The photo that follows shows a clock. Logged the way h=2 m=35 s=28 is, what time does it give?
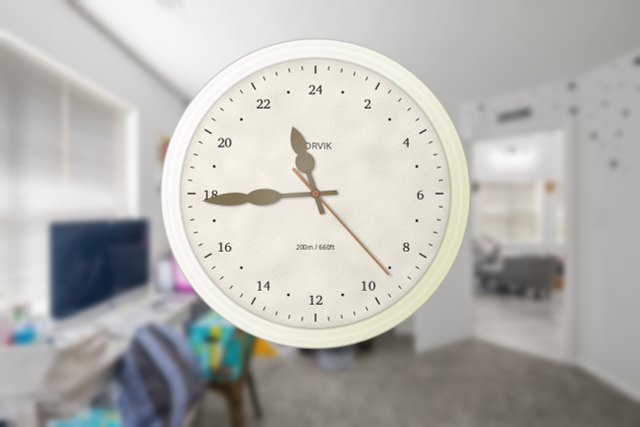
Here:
h=22 m=44 s=23
